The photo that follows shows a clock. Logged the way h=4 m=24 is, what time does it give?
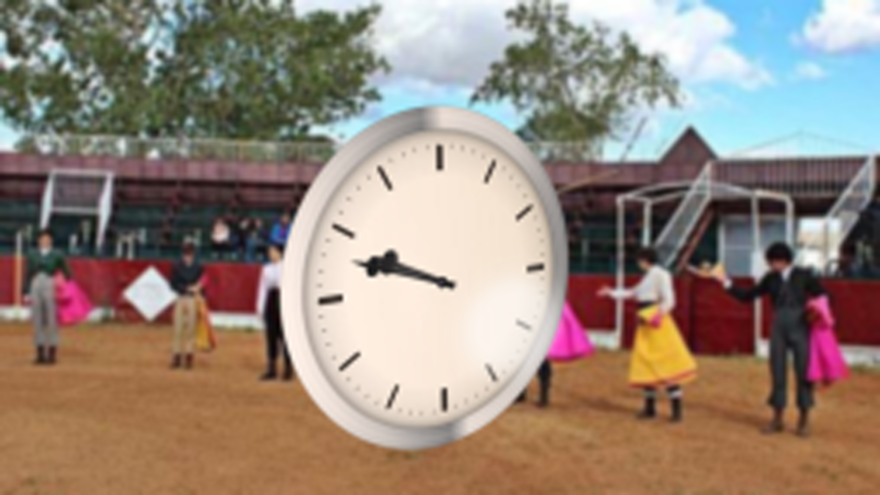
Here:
h=9 m=48
